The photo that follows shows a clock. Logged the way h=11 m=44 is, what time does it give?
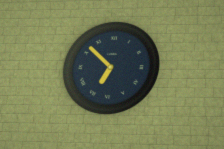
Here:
h=6 m=52
